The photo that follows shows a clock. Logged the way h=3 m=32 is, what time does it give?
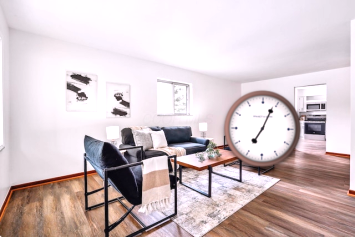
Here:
h=7 m=4
